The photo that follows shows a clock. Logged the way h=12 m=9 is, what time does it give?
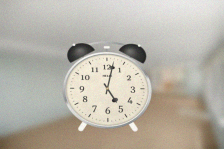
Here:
h=5 m=2
